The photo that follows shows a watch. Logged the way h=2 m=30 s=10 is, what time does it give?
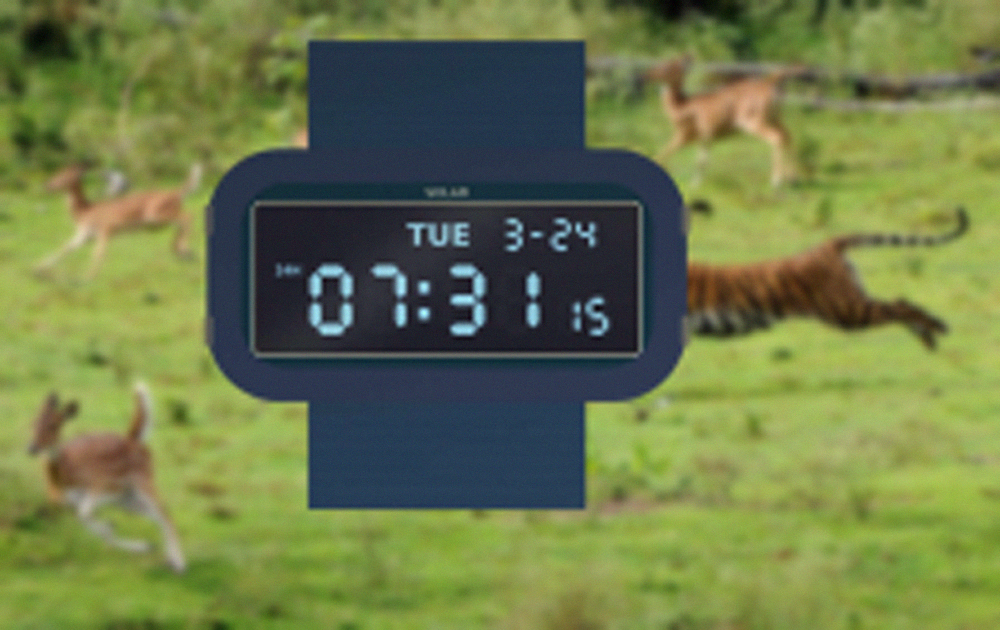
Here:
h=7 m=31 s=15
